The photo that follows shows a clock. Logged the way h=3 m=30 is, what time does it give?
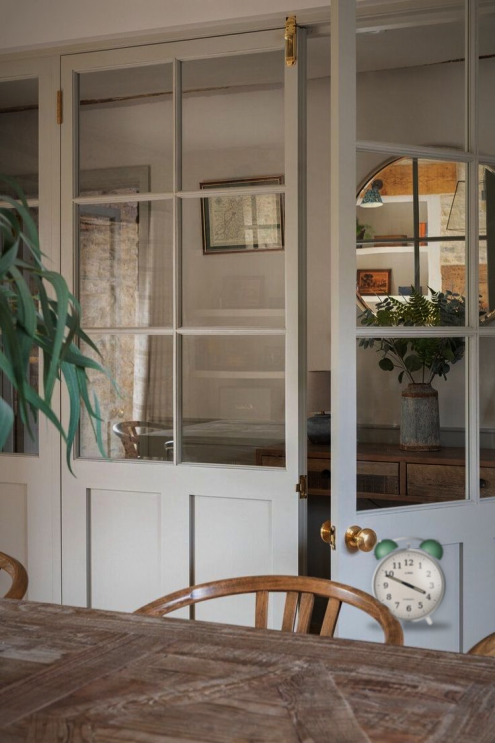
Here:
h=3 m=49
